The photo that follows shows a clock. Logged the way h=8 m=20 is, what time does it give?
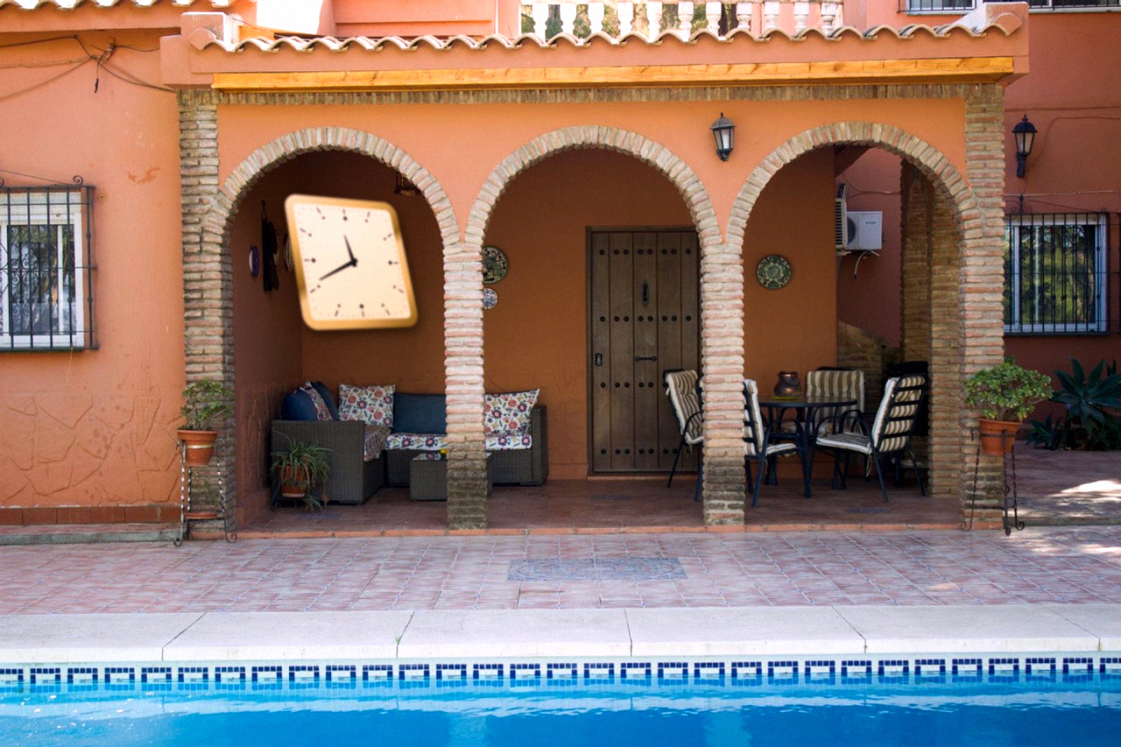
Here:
h=11 m=41
